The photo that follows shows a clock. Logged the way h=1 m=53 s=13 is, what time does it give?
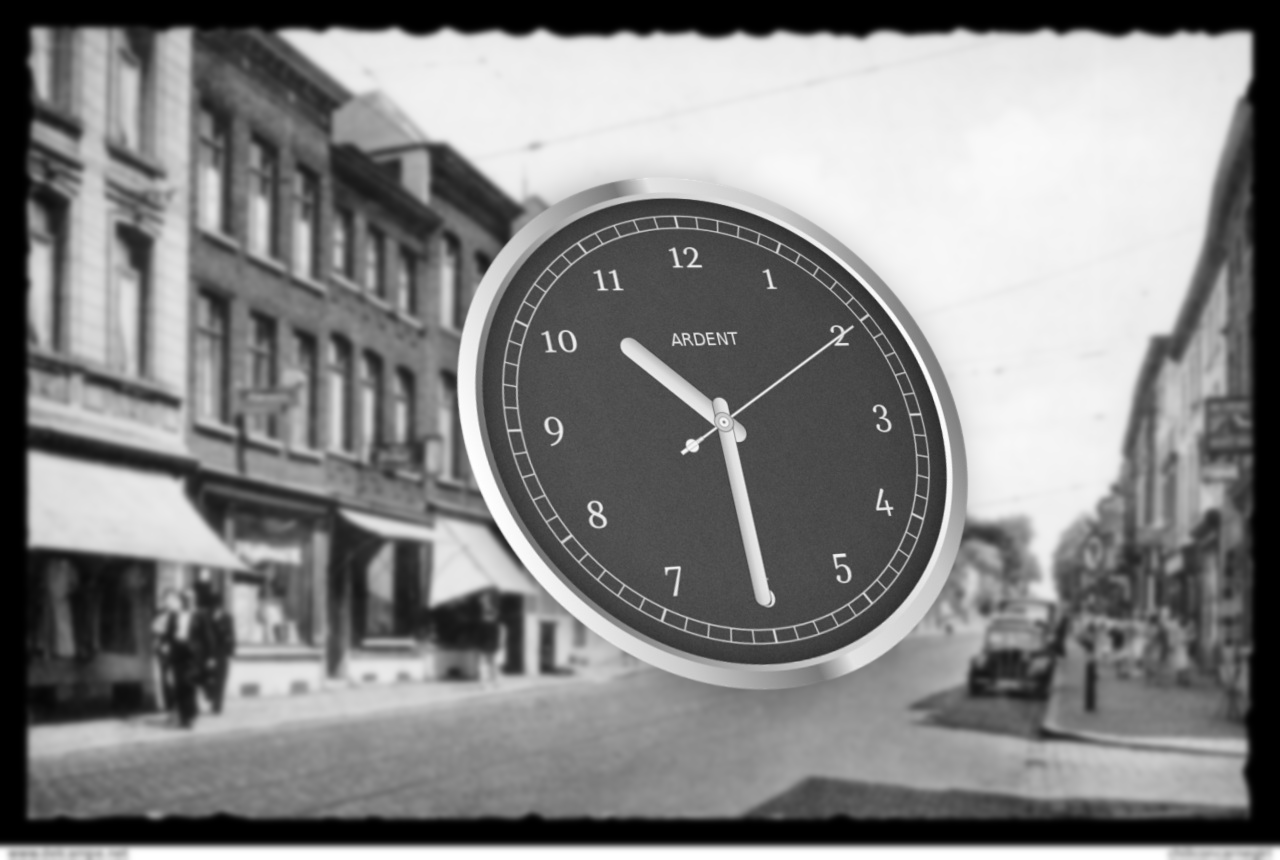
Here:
h=10 m=30 s=10
